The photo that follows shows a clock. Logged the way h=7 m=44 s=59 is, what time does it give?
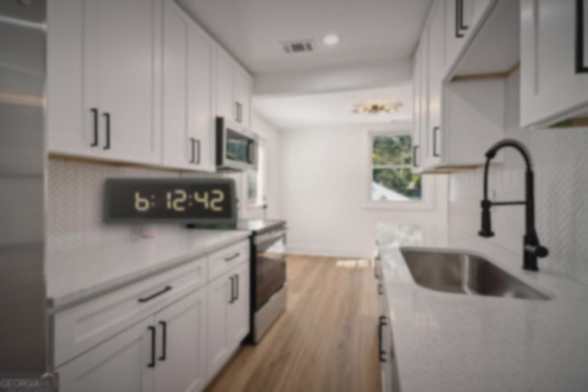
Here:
h=6 m=12 s=42
